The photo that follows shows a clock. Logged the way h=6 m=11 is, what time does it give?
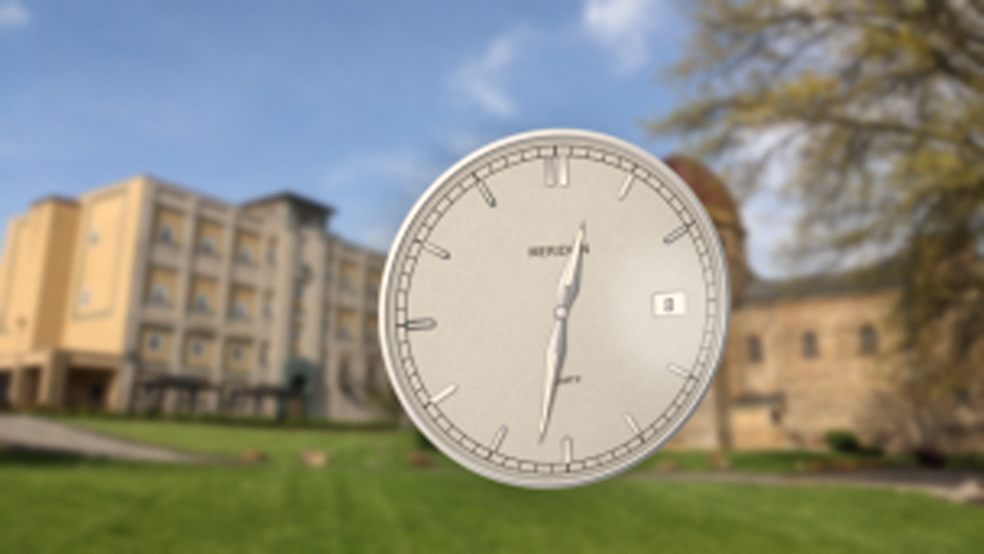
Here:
h=12 m=32
